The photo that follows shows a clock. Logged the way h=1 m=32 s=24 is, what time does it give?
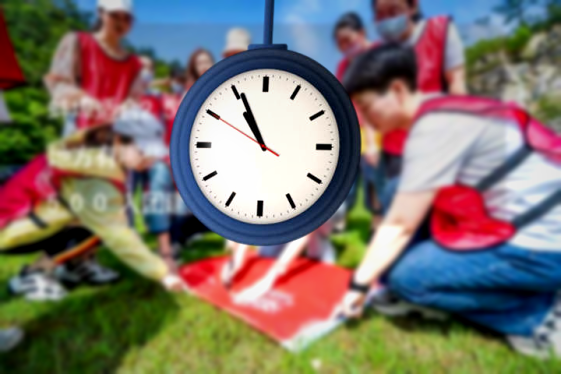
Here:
h=10 m=55 s=50
